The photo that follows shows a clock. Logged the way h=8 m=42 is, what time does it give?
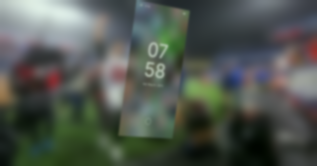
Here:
h=7 m=58
